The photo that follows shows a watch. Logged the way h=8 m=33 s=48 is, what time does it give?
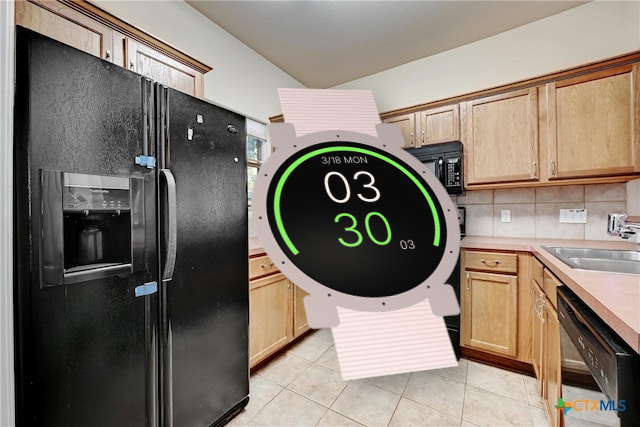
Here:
h=3 m=30 s=3
